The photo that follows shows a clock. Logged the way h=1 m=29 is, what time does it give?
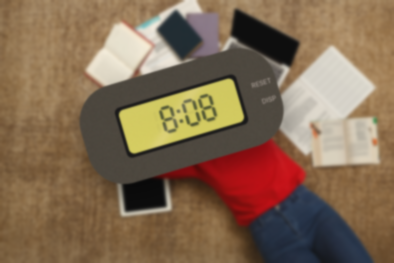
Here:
h=8 m=8
